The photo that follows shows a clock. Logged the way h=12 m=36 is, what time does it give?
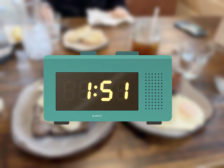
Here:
h=1 m=51
